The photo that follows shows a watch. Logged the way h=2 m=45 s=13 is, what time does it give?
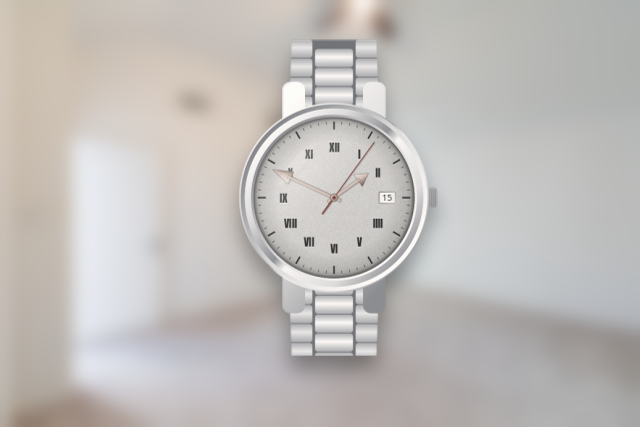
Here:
h=1 m=49 s=6
